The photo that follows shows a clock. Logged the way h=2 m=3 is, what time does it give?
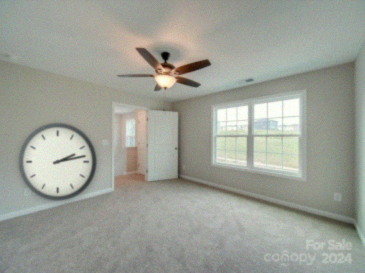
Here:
h=2 m=13
